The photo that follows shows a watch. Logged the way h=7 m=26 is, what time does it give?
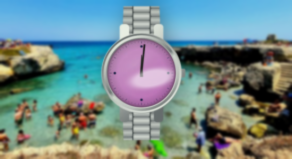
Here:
h=12 m=1
